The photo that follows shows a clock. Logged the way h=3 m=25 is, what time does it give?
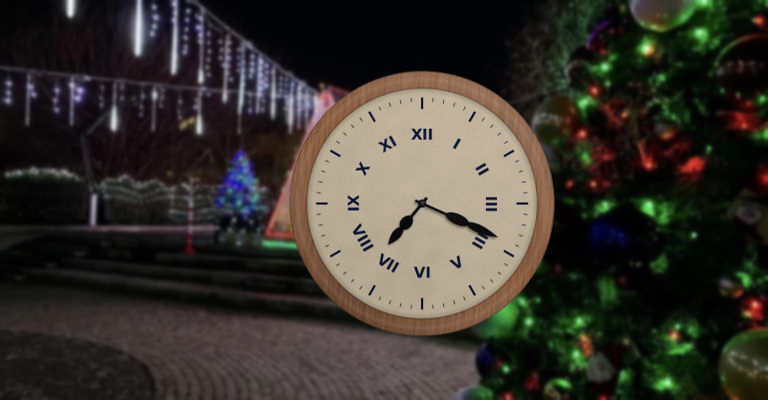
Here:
h=7 m=19
